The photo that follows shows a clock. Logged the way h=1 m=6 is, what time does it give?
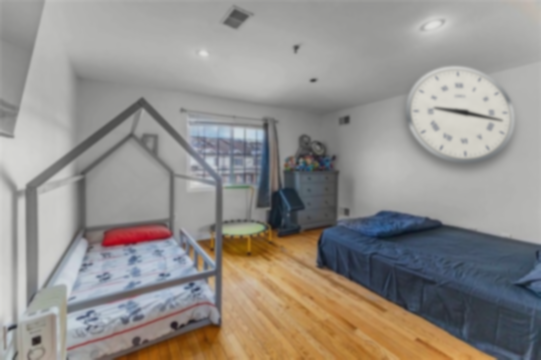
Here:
h=9 m=17
